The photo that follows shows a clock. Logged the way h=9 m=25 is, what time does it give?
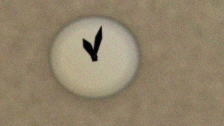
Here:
h=11 m=2
